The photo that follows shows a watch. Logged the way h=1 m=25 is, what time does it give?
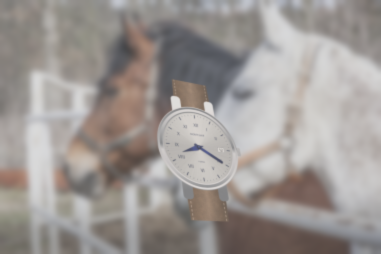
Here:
h=8 m=20
